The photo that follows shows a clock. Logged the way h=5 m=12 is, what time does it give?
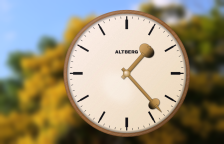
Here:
h=1 m=23
